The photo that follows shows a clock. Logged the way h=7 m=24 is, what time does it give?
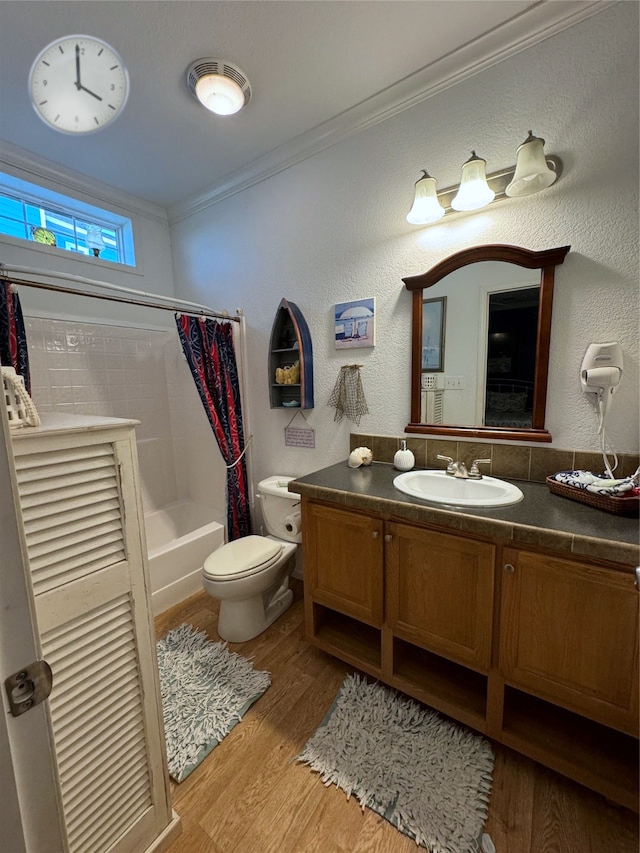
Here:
h=3 m=59
